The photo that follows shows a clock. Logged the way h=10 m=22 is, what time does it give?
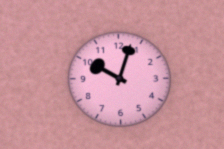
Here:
h=10 m=3
